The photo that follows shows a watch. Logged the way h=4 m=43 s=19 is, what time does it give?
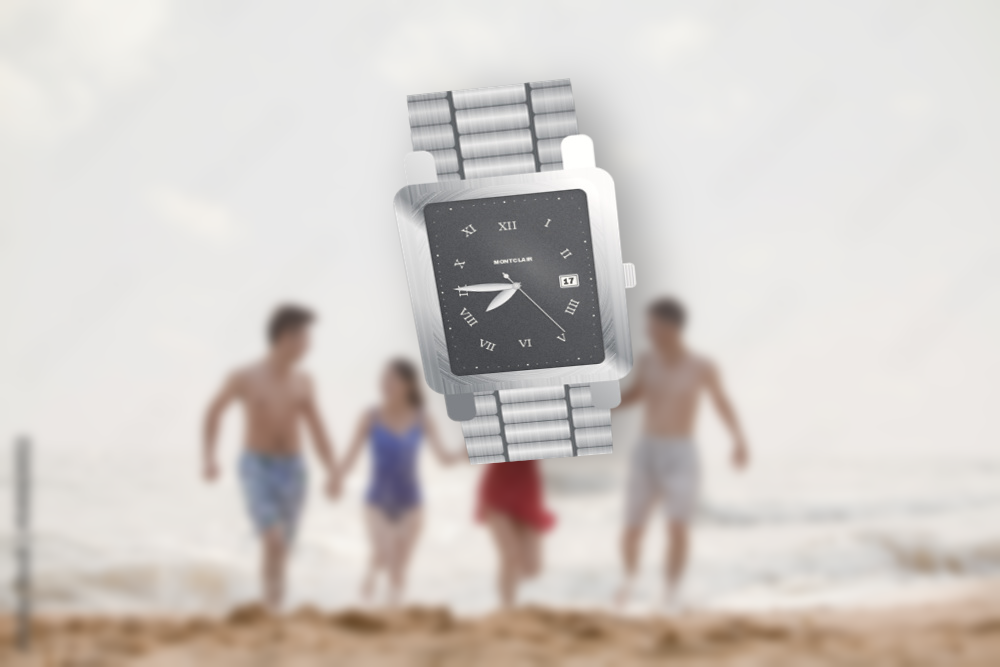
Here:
h=7 m=45 s=24
